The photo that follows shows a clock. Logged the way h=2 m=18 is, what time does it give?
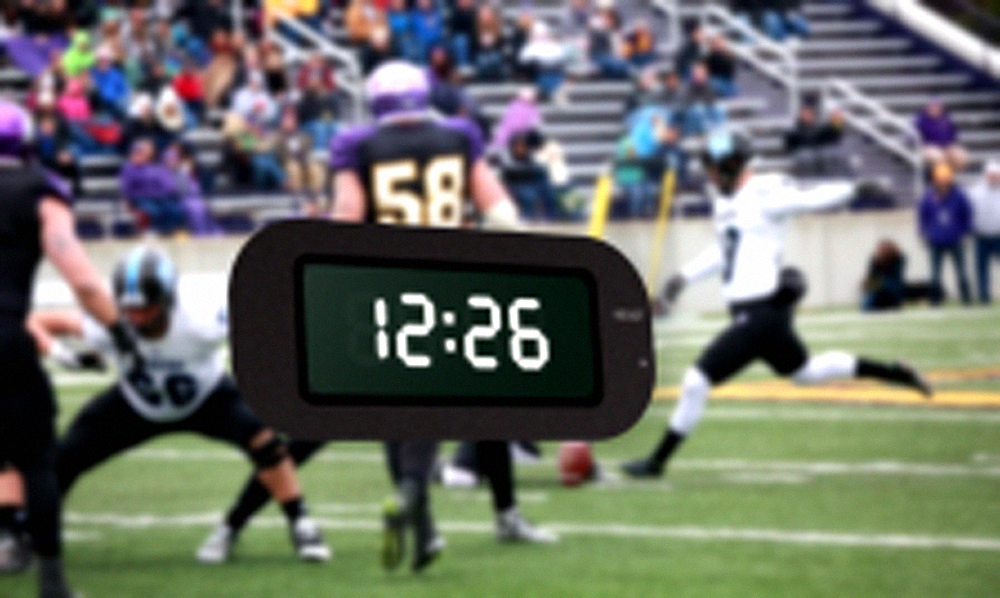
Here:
h=12 m=26
